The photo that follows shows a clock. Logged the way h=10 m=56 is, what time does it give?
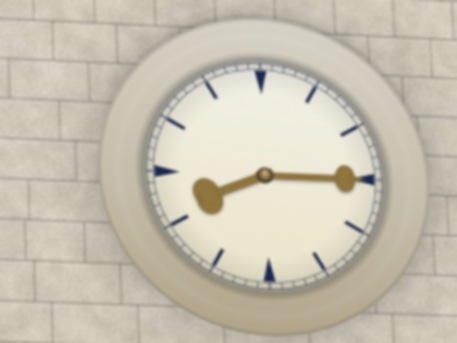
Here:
h=8 m=15
